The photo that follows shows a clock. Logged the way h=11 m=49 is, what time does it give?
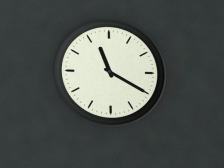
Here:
h=11 m=20
